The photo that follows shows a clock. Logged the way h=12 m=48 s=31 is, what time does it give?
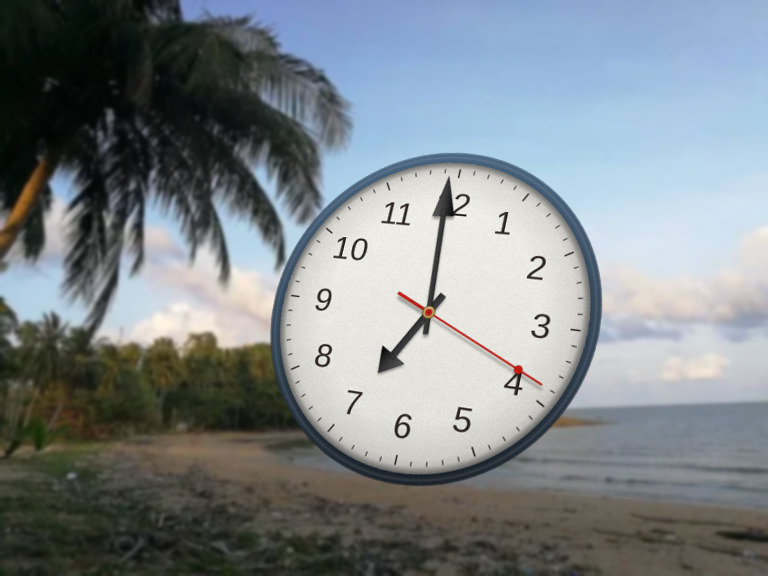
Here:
h=6 m=59 s=19
